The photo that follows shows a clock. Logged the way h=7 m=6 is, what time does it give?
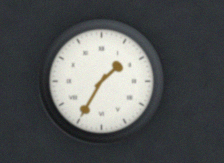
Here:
h=1 m=35
